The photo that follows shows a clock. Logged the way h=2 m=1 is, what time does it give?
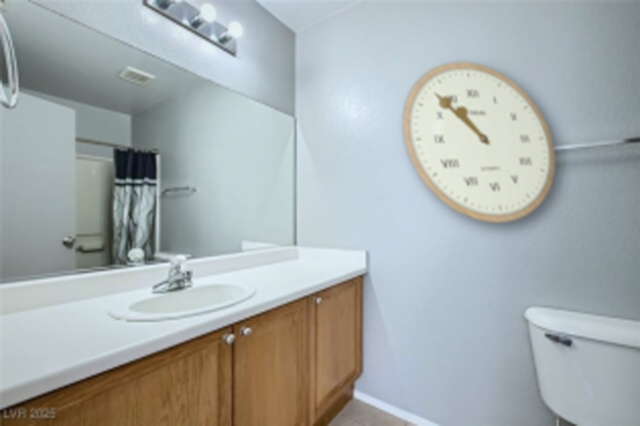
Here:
h=10 m=53
